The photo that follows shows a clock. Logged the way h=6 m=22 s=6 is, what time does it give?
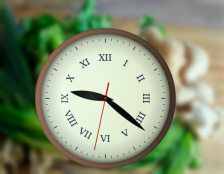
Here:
h=9 m=21 s=32
